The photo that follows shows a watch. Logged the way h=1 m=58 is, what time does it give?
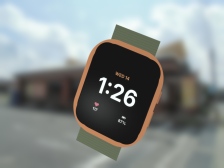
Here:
h=1 m=26
